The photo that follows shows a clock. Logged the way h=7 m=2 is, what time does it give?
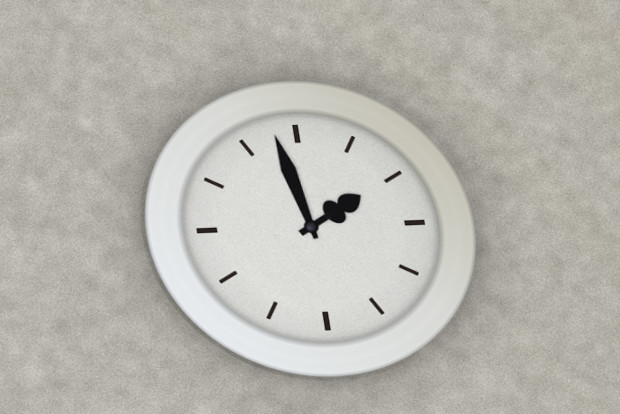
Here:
h=1 m=58
